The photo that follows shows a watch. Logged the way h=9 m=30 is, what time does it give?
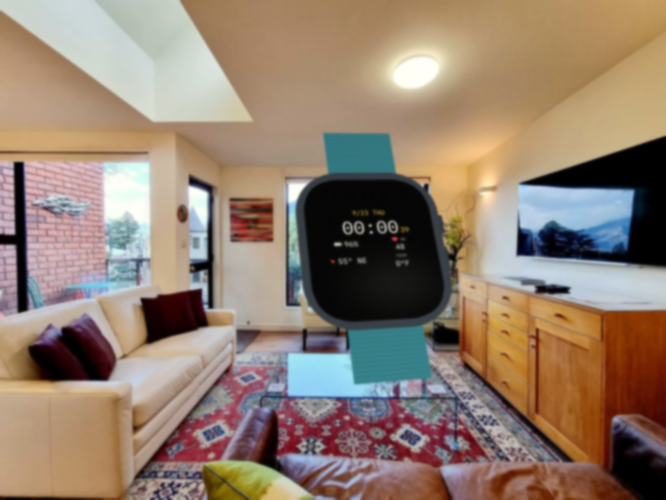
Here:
h=0 m=0
